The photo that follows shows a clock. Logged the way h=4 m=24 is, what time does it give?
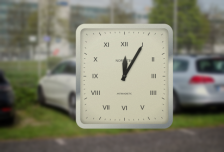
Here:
h=12 m=5
